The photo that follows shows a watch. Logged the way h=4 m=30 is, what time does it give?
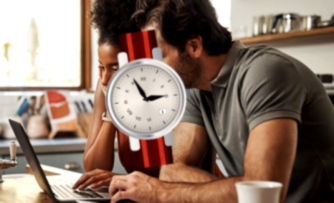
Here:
h=2 m=56
